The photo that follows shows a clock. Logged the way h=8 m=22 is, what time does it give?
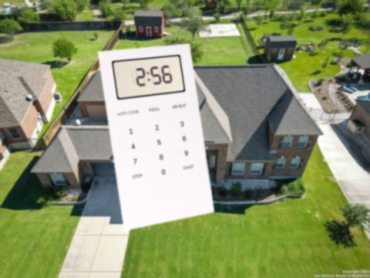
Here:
h=2 m=56
